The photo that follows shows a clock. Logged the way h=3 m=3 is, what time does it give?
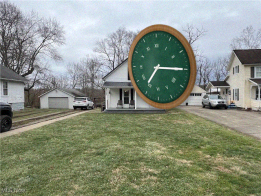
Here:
h=7 m=15
